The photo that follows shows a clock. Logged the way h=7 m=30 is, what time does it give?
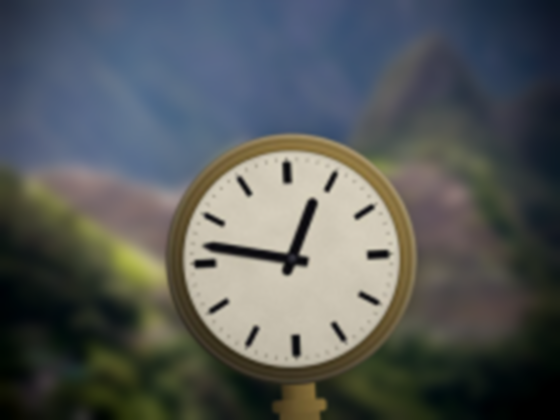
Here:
h=12 m=47
